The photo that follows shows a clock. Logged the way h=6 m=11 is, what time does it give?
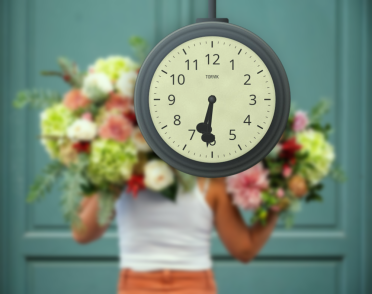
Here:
h=6 m=31
